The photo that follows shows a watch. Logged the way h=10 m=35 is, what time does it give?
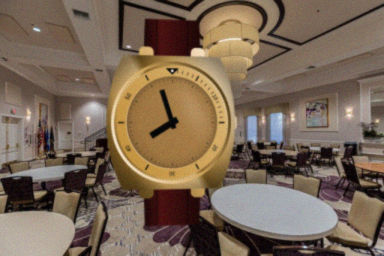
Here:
h=7 m=57
